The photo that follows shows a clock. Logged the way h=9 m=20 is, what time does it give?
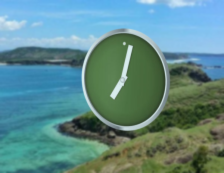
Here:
h=7 m=2
